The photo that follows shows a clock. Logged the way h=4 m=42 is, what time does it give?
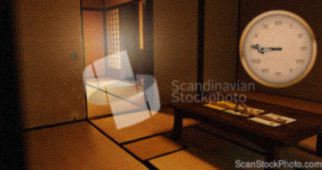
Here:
h=8 m=46
